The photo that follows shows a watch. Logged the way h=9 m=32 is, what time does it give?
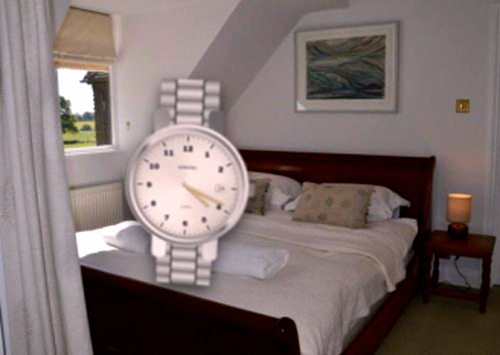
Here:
h=4 m=19
